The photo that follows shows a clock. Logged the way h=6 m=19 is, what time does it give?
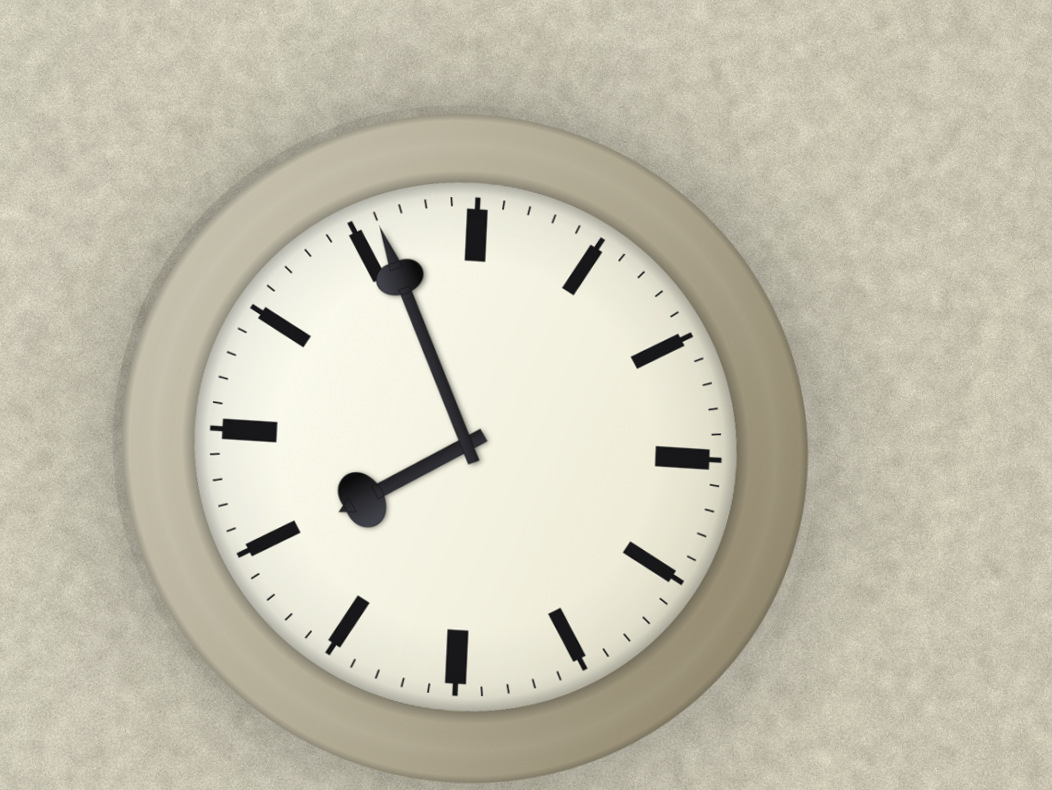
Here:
h=7 m=56
